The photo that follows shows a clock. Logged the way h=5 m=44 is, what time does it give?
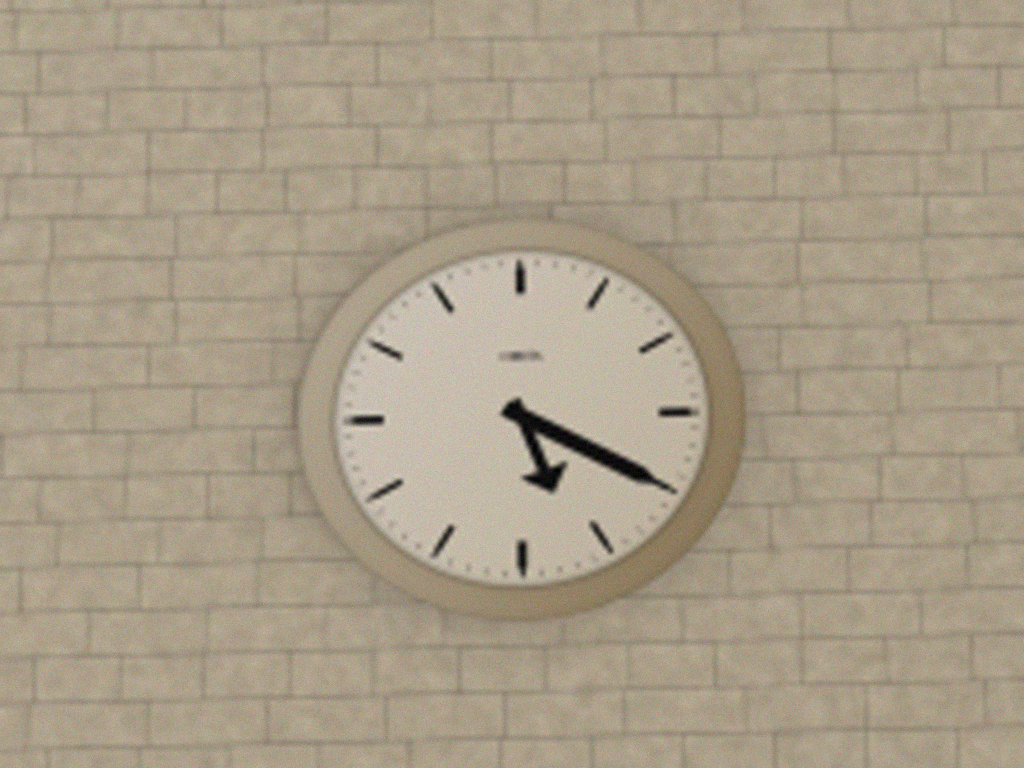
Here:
h=5 m=20
